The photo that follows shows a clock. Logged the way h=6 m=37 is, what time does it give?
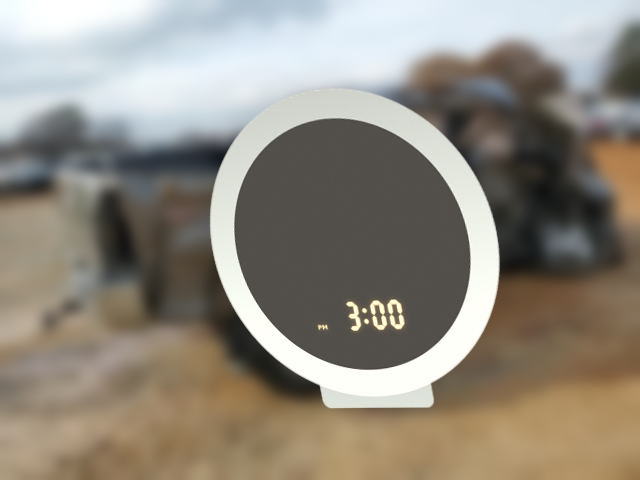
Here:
h=3 m=0
